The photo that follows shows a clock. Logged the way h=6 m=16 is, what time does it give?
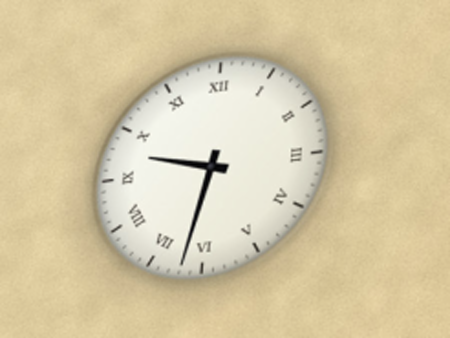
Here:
h=9 m=32
